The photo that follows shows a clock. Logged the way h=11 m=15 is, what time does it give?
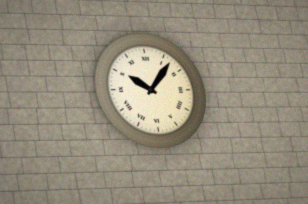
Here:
h=10 m=7
